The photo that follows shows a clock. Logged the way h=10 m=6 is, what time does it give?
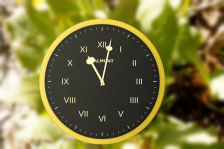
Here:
h=11 m=2
